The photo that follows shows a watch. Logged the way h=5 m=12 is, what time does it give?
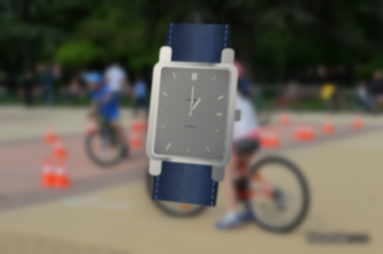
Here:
h=1 m=0
